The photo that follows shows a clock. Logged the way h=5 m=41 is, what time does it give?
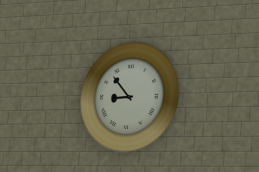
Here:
h=8 m=53
